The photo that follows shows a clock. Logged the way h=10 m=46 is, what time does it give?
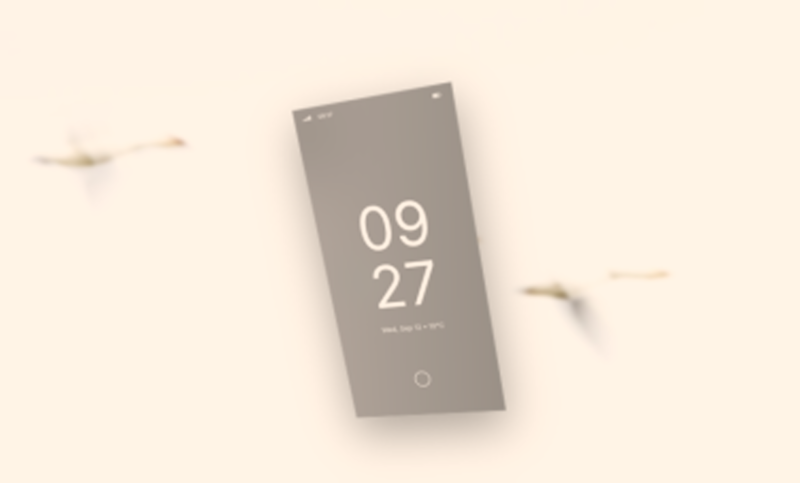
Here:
h=9 m=27
